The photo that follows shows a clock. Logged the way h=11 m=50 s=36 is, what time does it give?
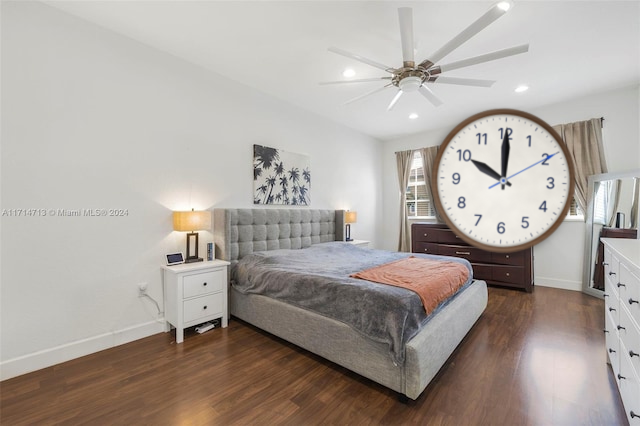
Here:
h=10 m=0 s=10
